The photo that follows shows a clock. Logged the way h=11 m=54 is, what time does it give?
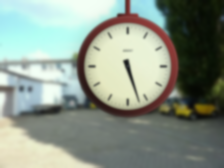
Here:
h=5 m=27
